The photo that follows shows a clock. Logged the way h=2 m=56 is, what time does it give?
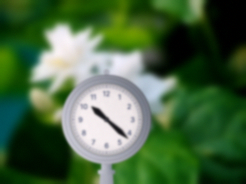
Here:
h=10 m=22
